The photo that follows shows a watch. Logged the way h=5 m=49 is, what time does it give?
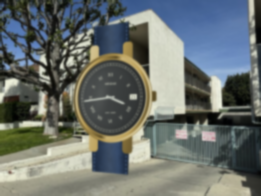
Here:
h=3 m=44
